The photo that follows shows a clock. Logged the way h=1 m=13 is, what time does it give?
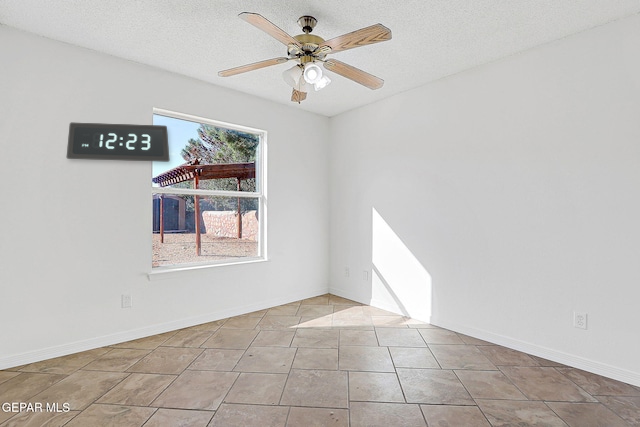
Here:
h=12 m=23
